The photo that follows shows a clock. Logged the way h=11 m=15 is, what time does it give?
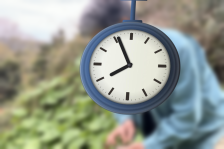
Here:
h=7 m=56
